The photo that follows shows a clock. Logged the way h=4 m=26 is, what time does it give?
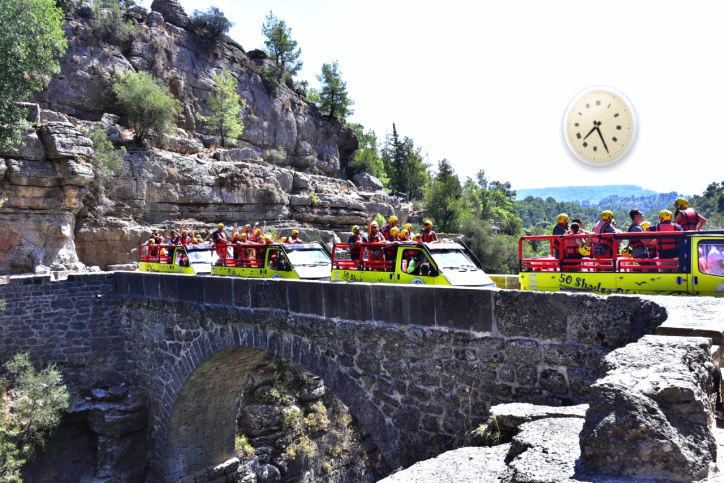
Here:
h=7 m=25
